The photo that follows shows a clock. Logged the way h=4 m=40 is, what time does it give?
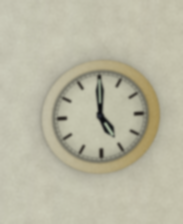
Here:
h=5 m=0
